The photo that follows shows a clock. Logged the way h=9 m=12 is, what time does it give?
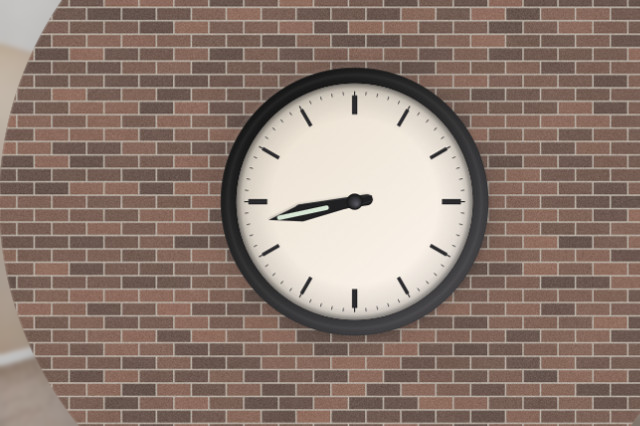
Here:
h=8 m=43
